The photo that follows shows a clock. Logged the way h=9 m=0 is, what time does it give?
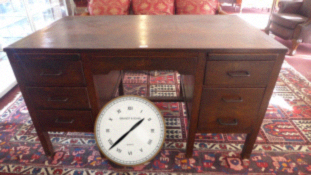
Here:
h=1 m=38
